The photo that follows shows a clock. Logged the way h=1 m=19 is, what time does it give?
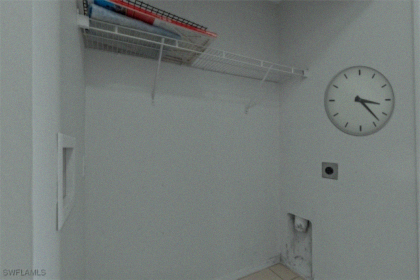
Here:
h=3 m=23
